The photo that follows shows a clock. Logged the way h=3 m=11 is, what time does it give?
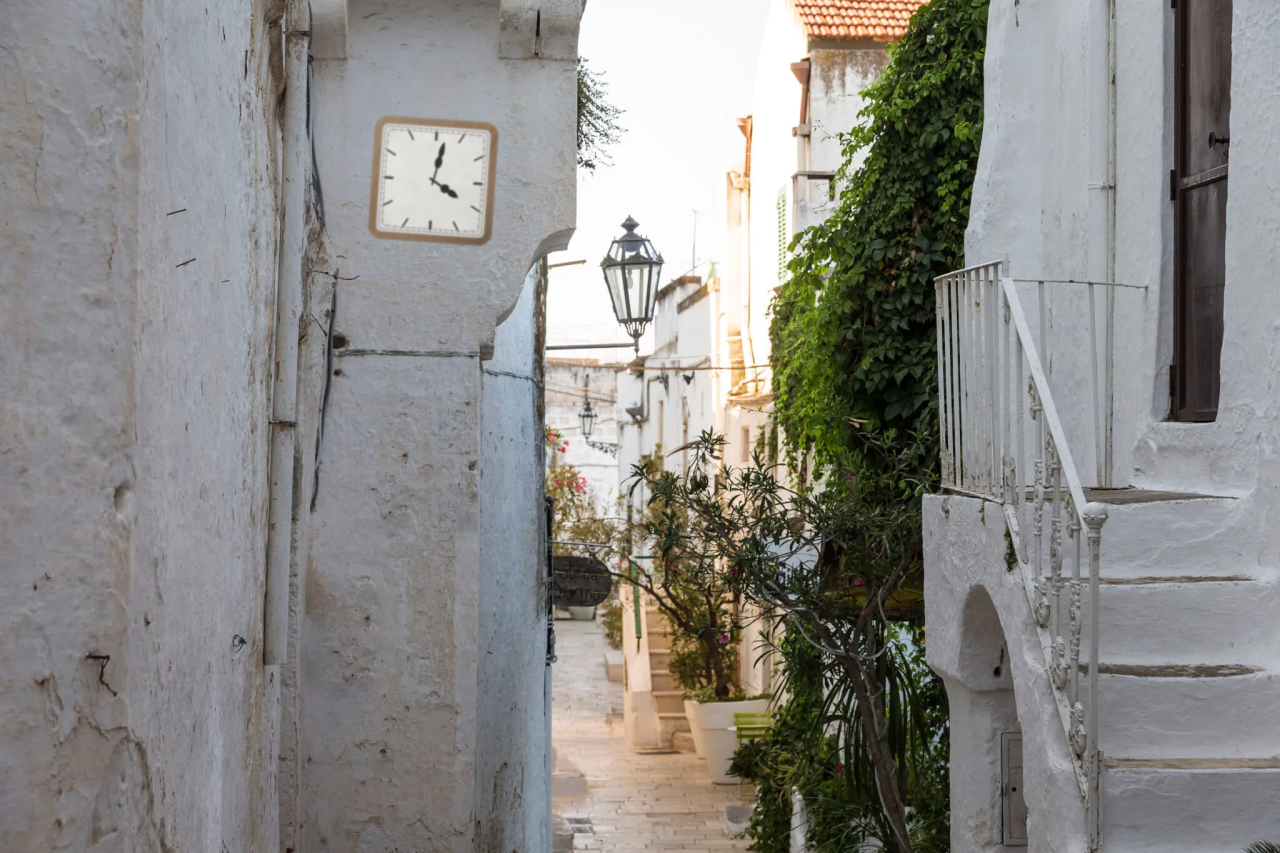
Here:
h=4 m=2
